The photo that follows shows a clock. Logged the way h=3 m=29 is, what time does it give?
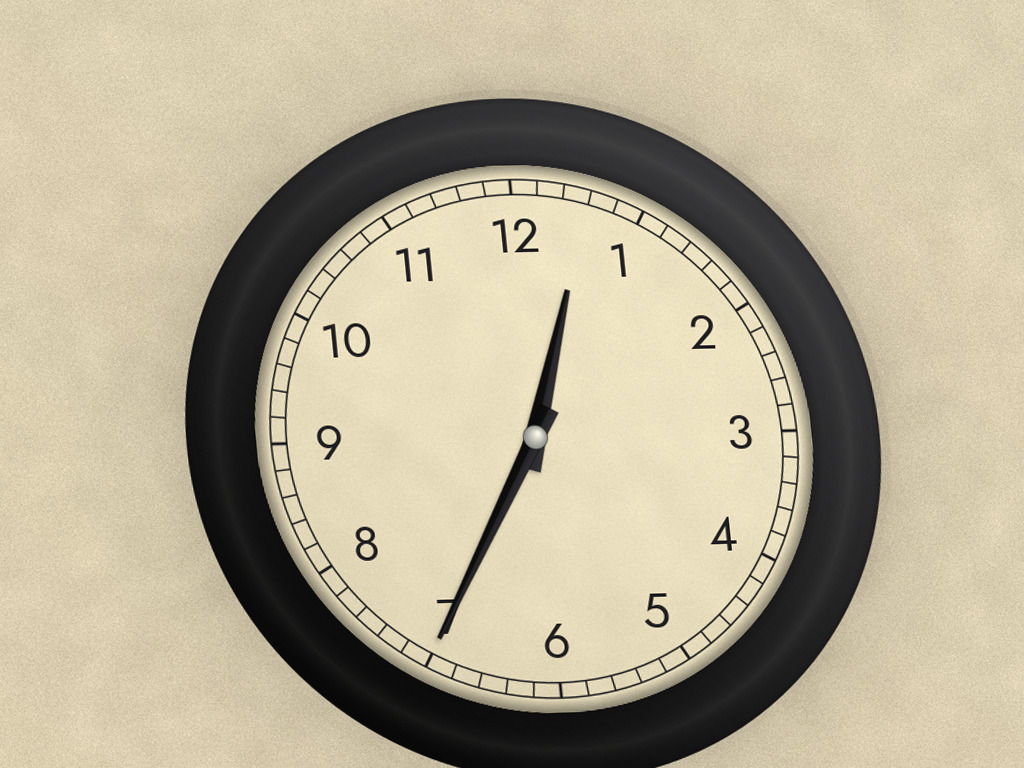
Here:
h=12 m=35
